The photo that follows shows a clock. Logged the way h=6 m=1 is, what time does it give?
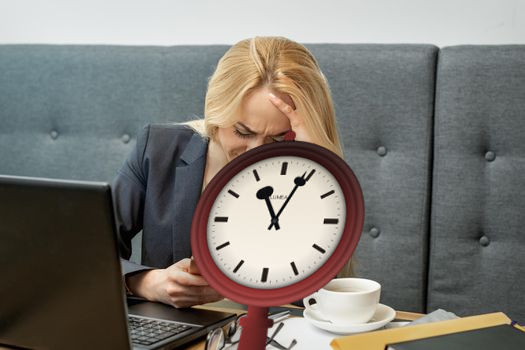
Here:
h=11 m=4
